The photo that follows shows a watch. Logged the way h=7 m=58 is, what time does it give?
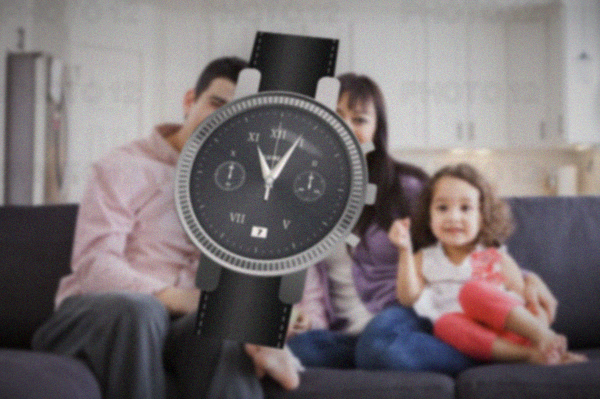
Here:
h=11 m=4
